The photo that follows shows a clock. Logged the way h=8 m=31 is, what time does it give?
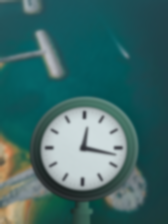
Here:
h=12 m=17
